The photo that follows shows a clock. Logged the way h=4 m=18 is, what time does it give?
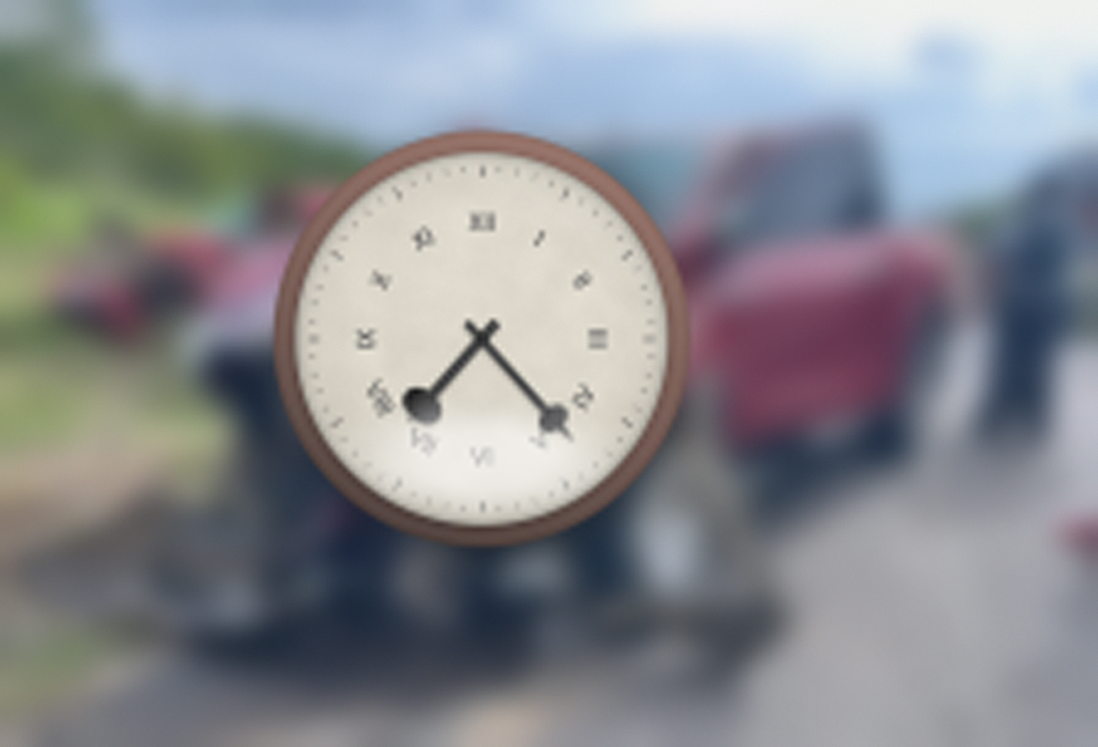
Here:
h=7 m=23
